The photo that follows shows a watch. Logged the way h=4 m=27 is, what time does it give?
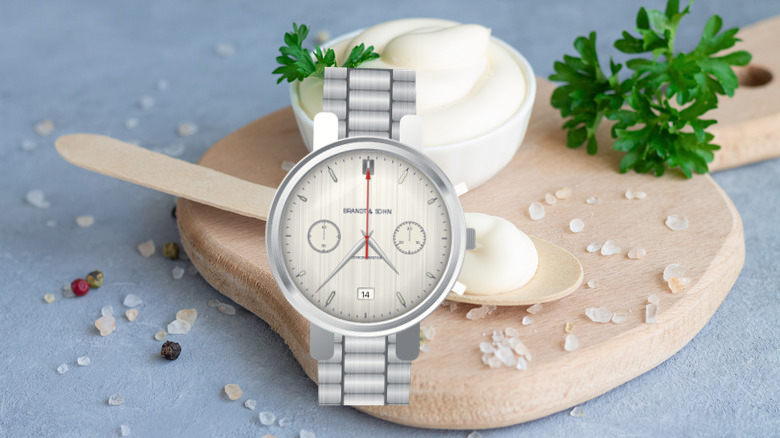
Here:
h=4 m=37
